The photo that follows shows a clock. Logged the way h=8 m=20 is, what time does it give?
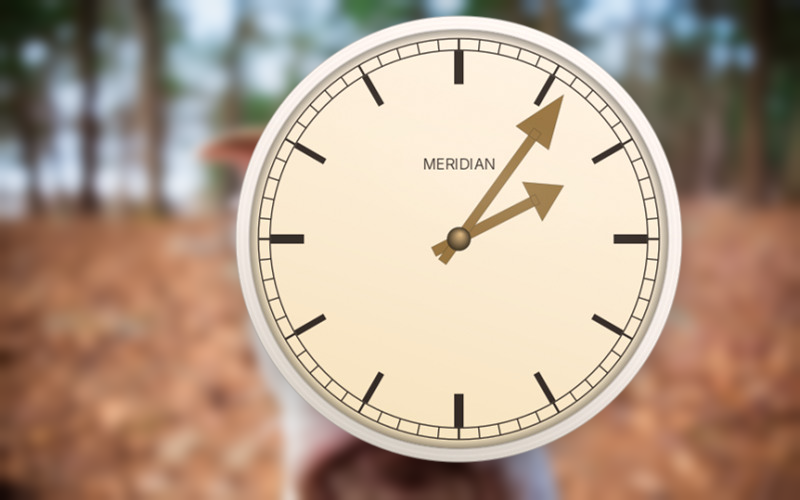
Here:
h=2 m=6
